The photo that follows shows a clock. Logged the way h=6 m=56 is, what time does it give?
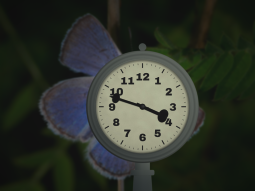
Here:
h=3 m=48
